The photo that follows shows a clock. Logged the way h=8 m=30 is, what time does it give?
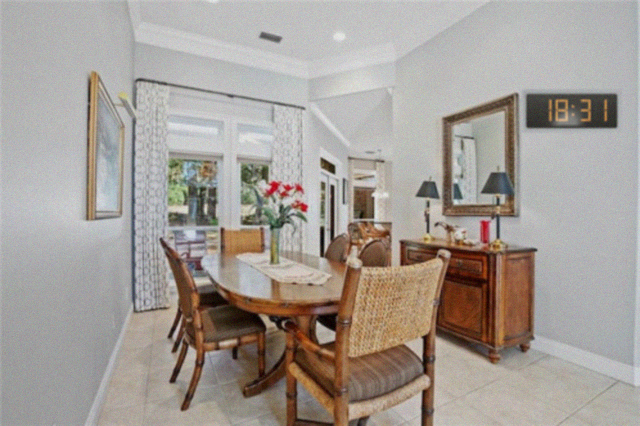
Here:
h=18 m=31
